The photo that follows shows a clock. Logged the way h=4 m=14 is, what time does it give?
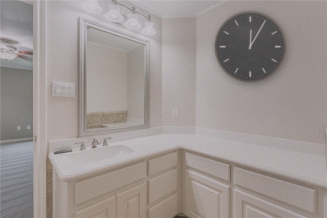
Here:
h=12 m=5
